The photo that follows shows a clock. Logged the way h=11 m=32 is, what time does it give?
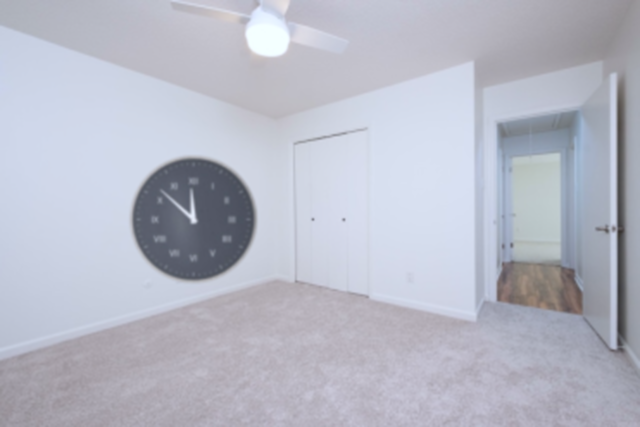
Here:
h=11 m=52
